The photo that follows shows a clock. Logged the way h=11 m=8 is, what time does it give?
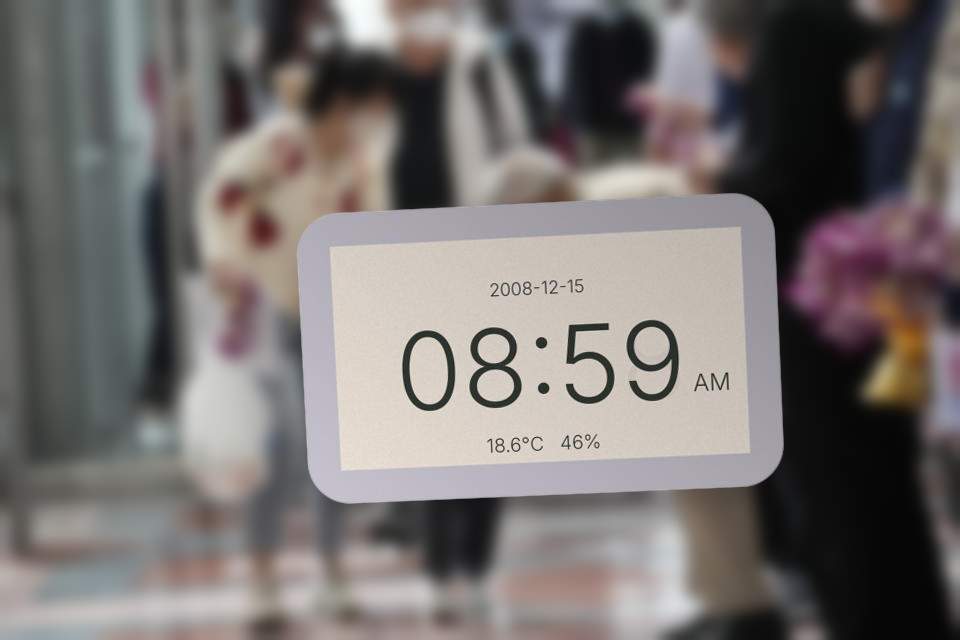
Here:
h=8 m=59
